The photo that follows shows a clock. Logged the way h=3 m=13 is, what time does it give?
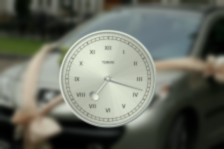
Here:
h=7 m=18
